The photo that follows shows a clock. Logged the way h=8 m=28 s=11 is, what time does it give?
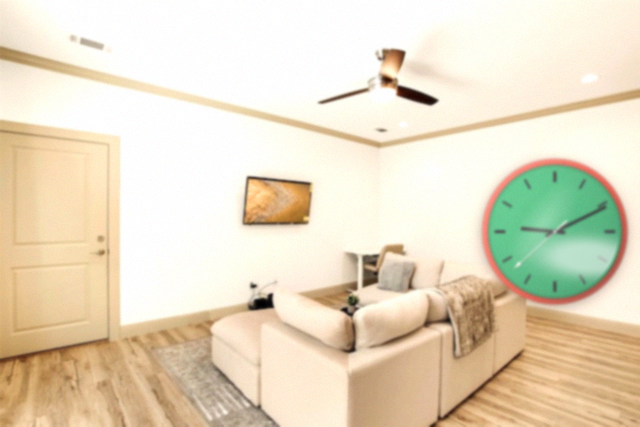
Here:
h=9 m=10 s=38
